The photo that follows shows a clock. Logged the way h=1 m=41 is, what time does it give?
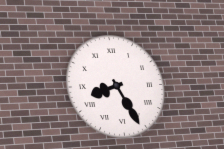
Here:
h=8 m=26
